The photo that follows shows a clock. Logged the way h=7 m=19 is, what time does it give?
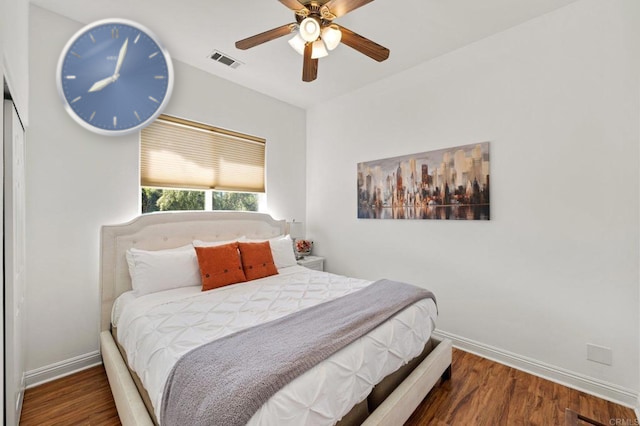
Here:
h=8 m=3
